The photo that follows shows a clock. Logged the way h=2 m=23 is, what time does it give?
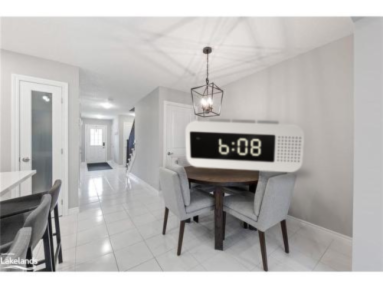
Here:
h=6 m=8
